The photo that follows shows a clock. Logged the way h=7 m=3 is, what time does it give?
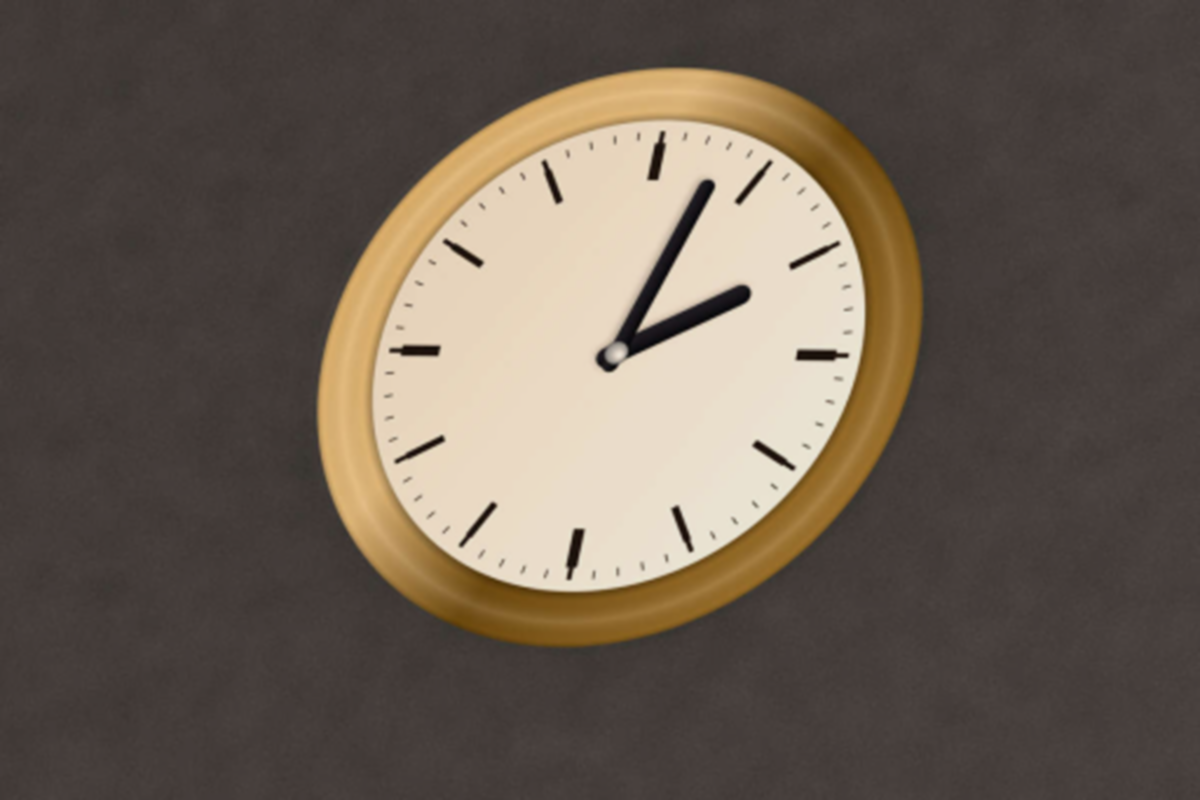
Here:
h=2 m=3
